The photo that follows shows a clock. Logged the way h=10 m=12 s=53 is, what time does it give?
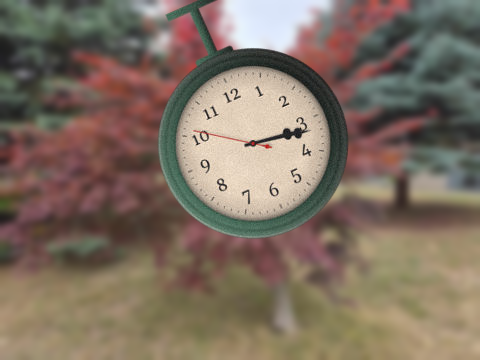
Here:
h=3 m=16 s=51
